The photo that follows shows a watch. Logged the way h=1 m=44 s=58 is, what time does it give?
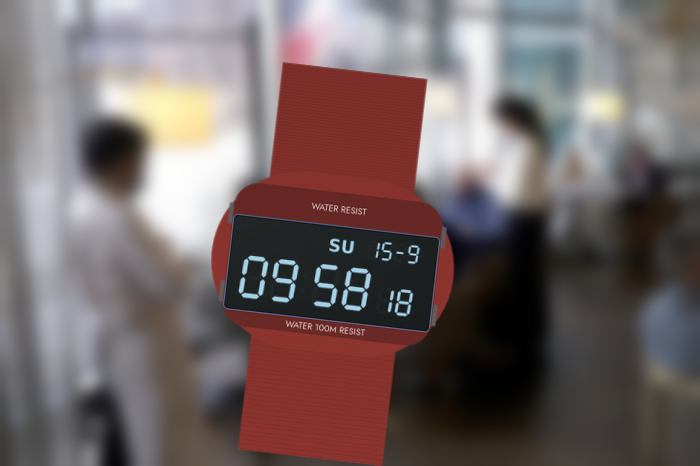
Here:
h=9 m=58 s=18
